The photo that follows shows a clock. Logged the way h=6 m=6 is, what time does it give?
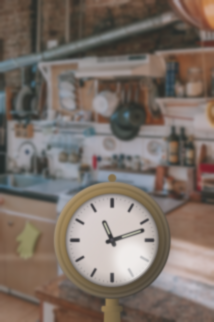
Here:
h=11 m=12
